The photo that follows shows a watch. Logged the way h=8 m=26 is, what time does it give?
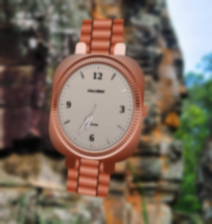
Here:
h=6 m=35
